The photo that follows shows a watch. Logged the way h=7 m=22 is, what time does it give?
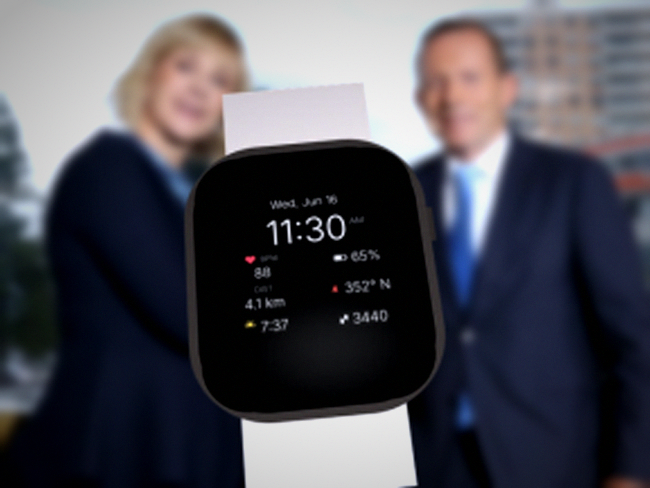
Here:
h=11 m=30
